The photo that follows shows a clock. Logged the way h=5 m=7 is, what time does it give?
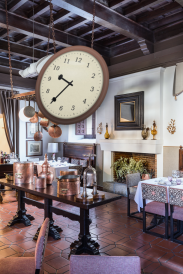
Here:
h=9 m=35
